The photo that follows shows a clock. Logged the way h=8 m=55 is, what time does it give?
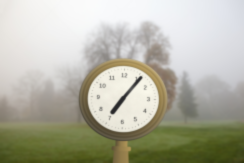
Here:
h=7 m=6
